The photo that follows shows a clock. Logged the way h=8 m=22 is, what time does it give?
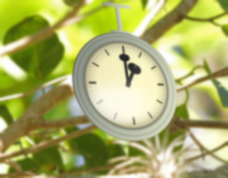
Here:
h=1 m=0
